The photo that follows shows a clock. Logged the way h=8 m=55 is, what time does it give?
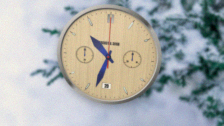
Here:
h=10 m=33
